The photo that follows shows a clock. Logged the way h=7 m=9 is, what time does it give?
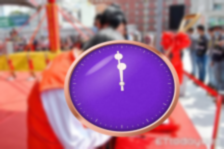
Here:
h=11 m=59
